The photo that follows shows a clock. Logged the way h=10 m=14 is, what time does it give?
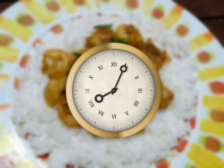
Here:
h=8 m=4
